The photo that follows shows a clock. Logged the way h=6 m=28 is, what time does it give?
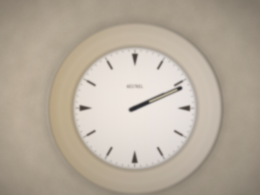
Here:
h=2 m=11
